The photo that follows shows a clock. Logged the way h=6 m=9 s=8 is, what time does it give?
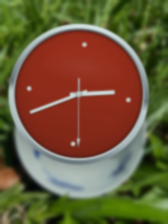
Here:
h=2 m=40 s=29
